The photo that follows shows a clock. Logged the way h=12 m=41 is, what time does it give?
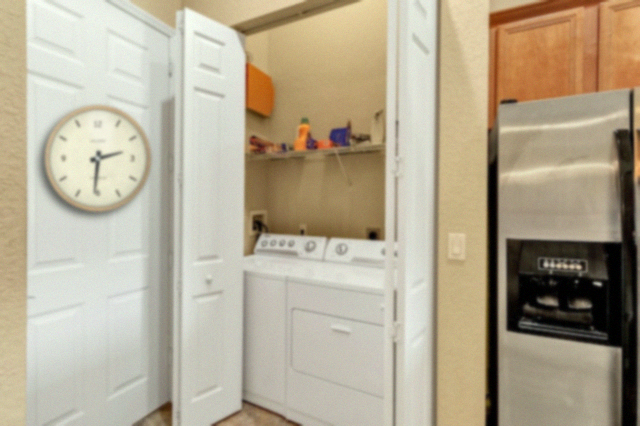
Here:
h=2 m=31
